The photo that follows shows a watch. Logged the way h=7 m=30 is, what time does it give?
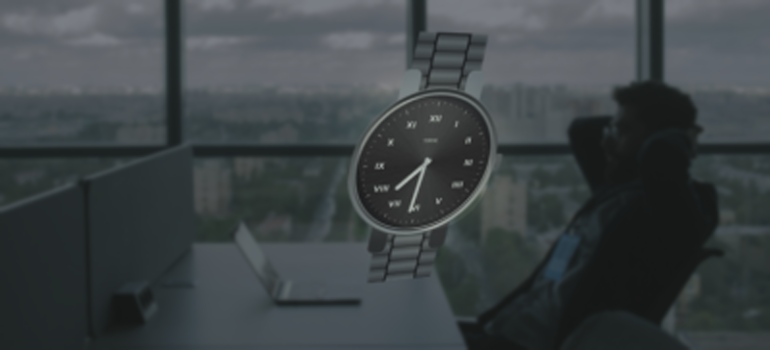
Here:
h=7 m=31
